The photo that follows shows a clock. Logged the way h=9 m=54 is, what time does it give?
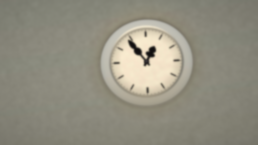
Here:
h=12 m=54
